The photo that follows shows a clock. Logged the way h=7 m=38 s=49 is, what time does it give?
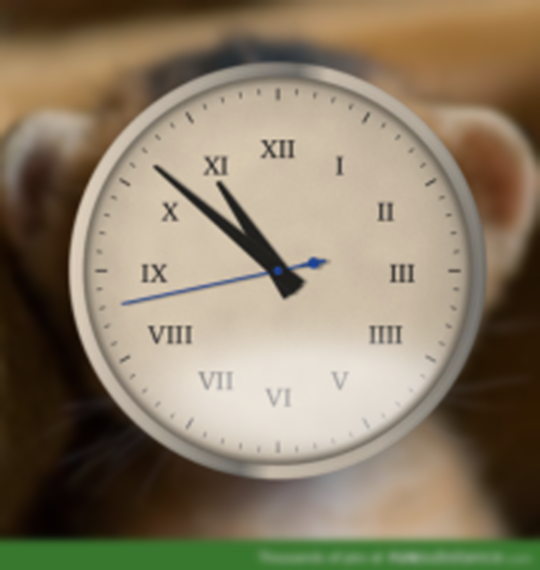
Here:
h=10 m=51 s=43
